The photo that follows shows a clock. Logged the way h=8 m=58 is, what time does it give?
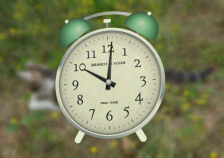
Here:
h=10 m=1
